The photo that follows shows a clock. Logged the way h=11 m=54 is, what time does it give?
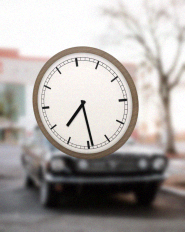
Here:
h=7 m=29
